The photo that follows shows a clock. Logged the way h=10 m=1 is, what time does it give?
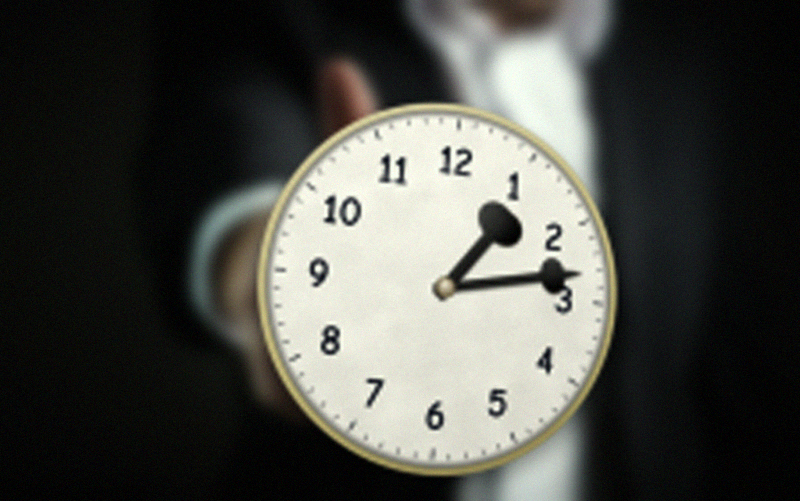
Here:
h=1 m=13
